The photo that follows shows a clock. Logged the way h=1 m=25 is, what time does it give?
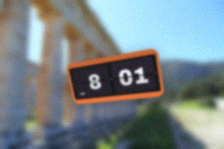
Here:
h=8 m=1
